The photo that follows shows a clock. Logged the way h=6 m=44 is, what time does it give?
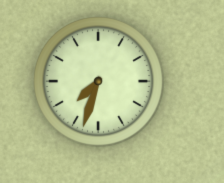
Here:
h=7 m=33
